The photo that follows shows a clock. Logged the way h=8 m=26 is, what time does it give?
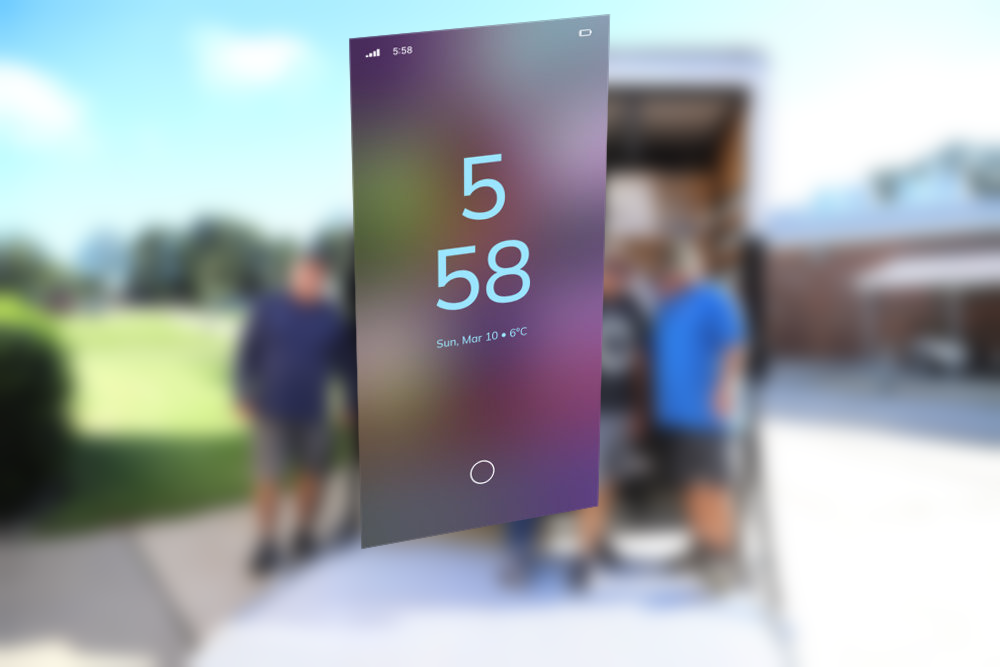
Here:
h=5 m=58
